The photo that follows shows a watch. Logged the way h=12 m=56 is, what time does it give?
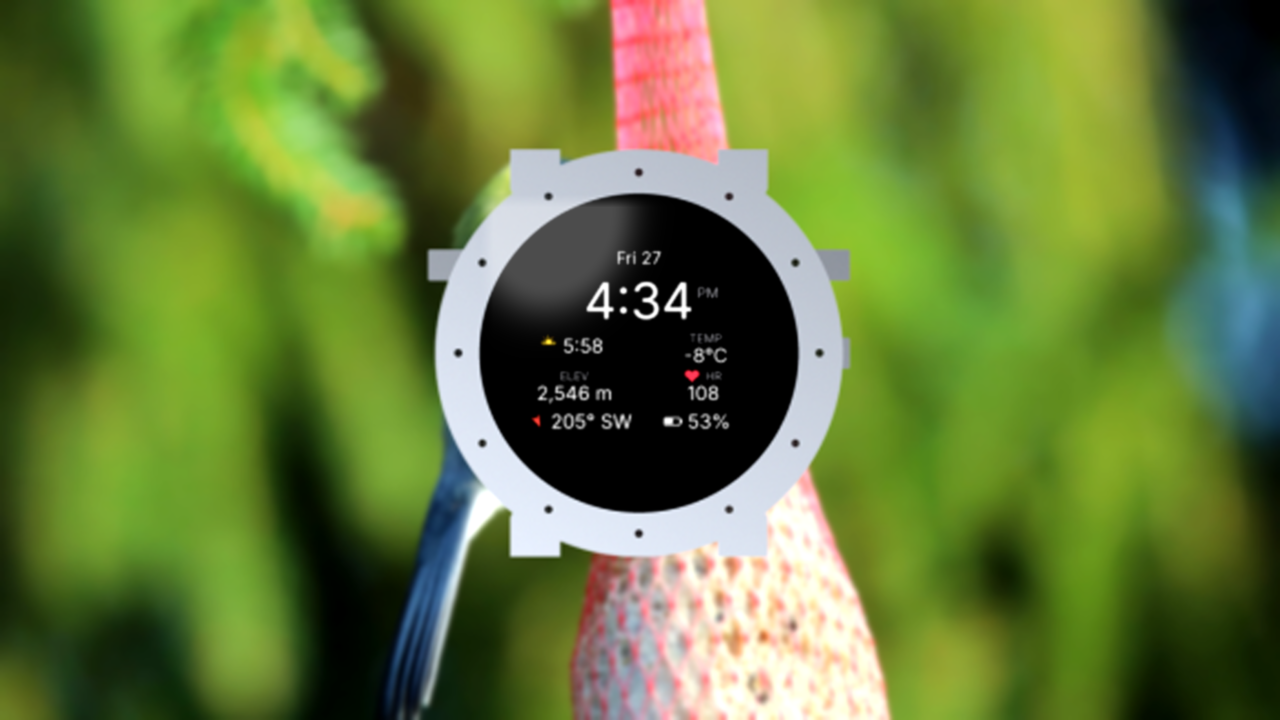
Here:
h=4 m=34
